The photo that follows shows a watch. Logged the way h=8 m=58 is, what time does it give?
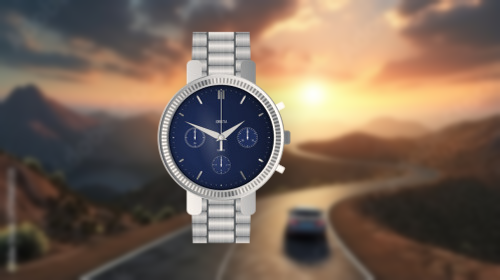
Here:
h=1 m=49
